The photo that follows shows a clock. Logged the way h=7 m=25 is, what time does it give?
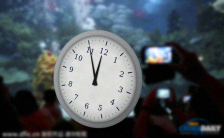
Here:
h=11 m=55
